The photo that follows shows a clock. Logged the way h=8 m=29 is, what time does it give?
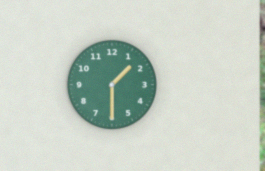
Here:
h=1 m=30
